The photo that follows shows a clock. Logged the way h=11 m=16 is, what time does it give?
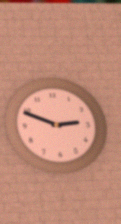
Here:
h=2 m=49
